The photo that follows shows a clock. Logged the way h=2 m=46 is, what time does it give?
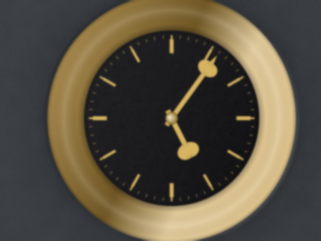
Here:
h=5 m=6
